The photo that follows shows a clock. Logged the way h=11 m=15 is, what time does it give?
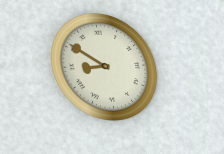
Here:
h=8 m=51
